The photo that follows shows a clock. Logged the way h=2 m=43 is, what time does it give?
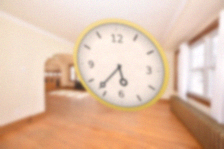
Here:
h=5 m=37
